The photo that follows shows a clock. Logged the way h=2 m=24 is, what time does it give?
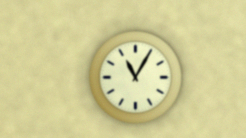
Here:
h=11 m=5
